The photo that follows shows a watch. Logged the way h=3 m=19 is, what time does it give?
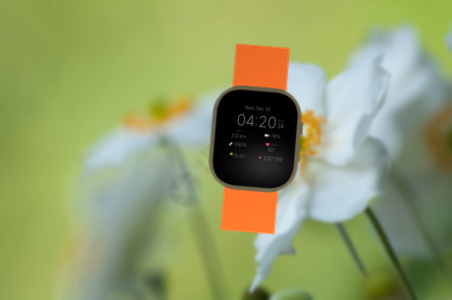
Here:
h=4 m=20
